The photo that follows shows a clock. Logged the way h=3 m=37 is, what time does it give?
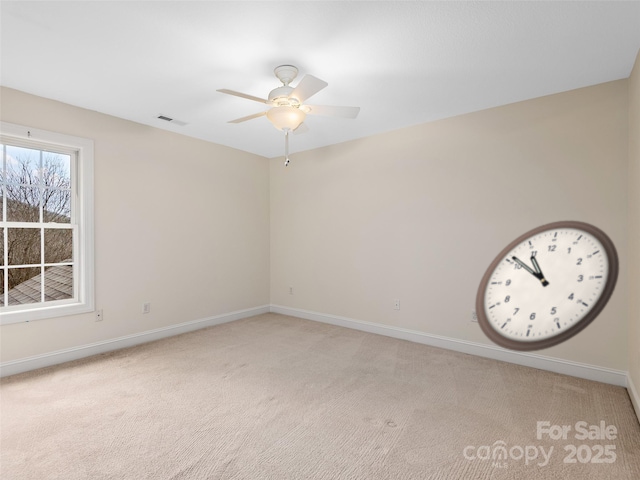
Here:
h=10 m=51
